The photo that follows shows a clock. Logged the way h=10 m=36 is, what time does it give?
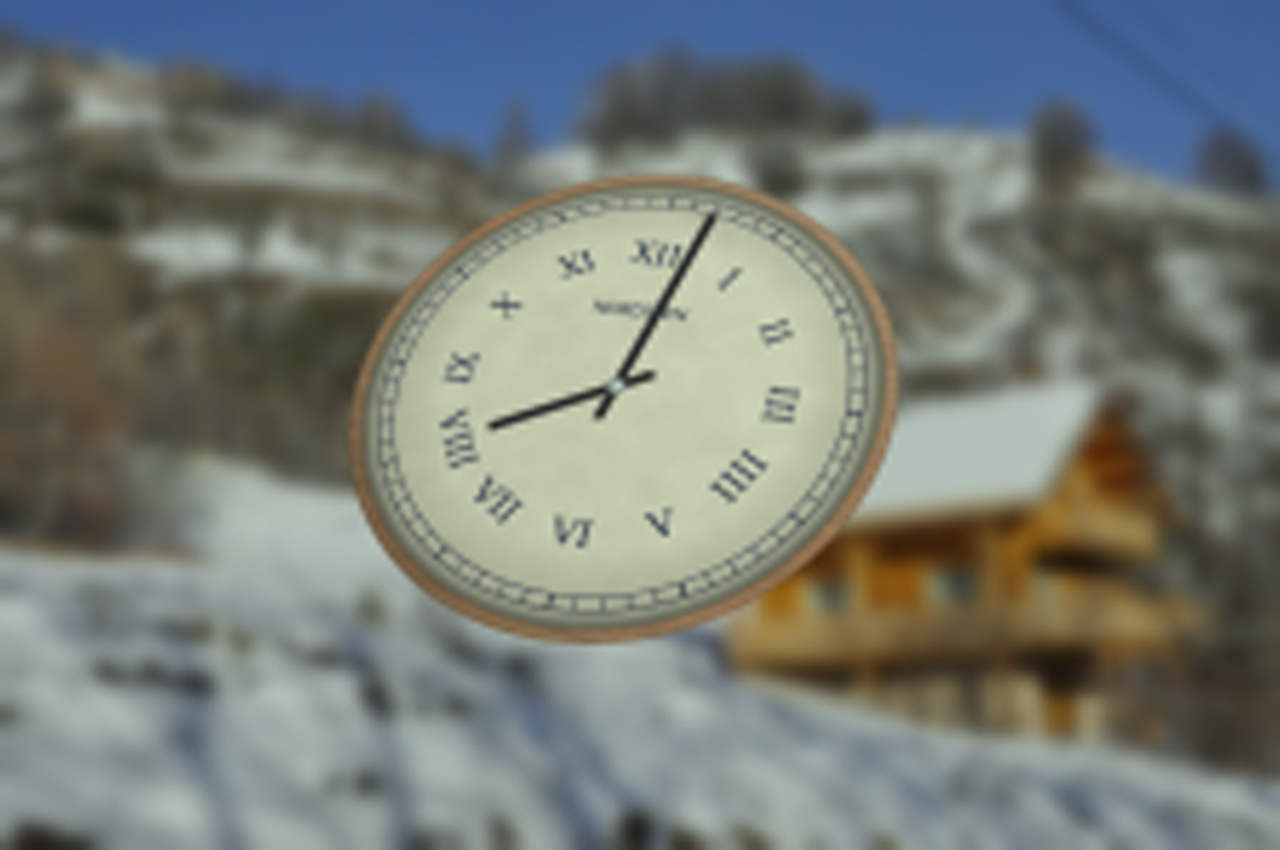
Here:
h=8 m=2
